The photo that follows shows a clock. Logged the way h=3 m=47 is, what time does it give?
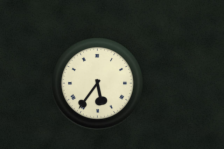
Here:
h=5 m=36
